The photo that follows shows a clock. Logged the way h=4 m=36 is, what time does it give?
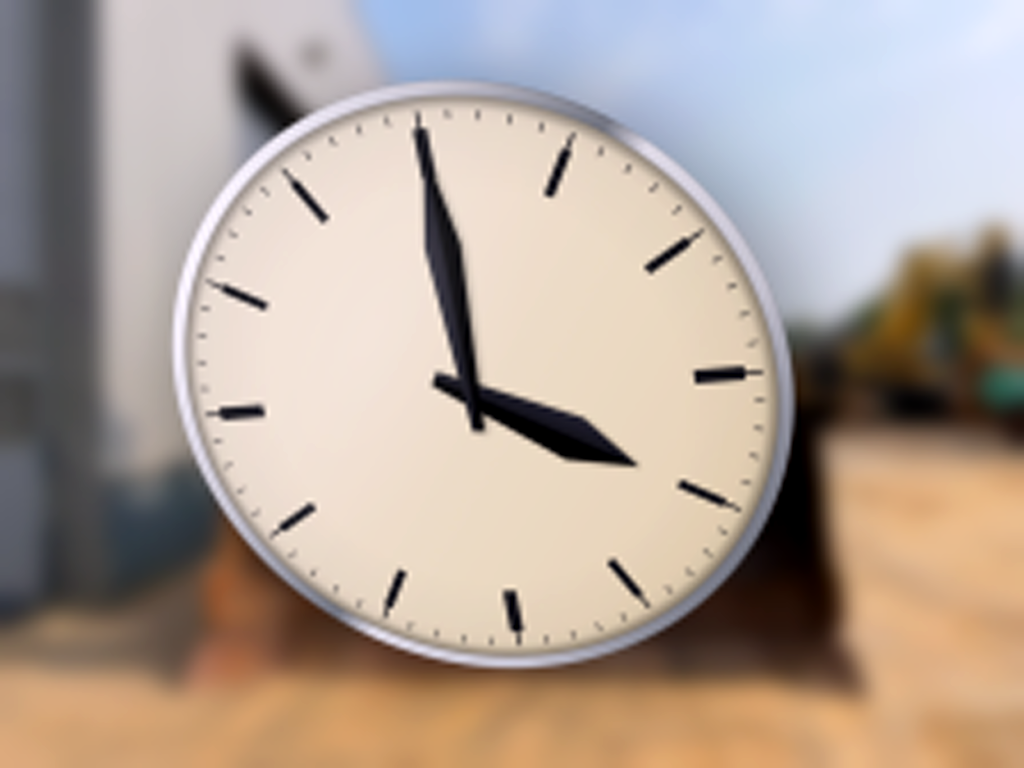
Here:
h=4 m=0
